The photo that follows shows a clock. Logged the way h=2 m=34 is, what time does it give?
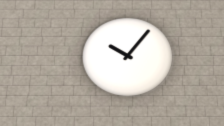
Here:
h=10 m=6
